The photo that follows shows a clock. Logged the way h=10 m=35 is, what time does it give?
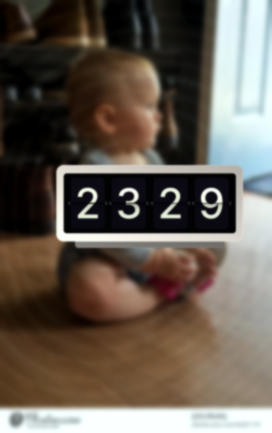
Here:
h=23 m=29
